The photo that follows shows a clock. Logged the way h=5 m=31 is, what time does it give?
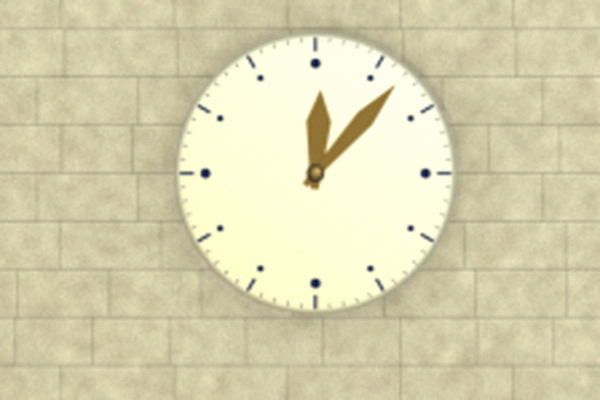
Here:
h=12 m=7
